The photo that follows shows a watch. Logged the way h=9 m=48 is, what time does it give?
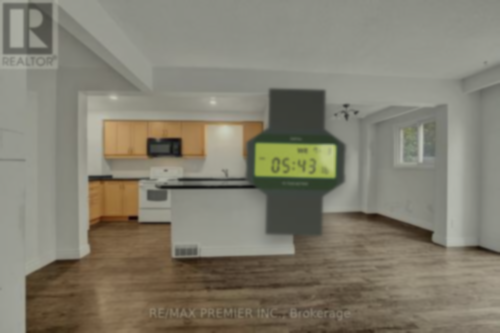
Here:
h=5 m=43
